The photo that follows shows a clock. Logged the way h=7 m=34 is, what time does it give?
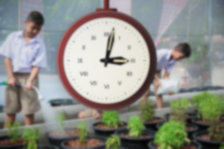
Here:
h=3 m=2
